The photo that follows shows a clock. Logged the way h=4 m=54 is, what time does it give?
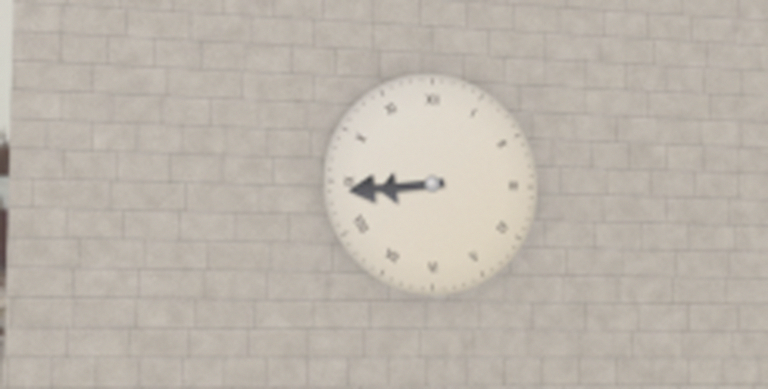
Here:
h=8 m=44
